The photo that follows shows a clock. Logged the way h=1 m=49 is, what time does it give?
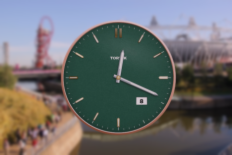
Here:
h=12 m=19
